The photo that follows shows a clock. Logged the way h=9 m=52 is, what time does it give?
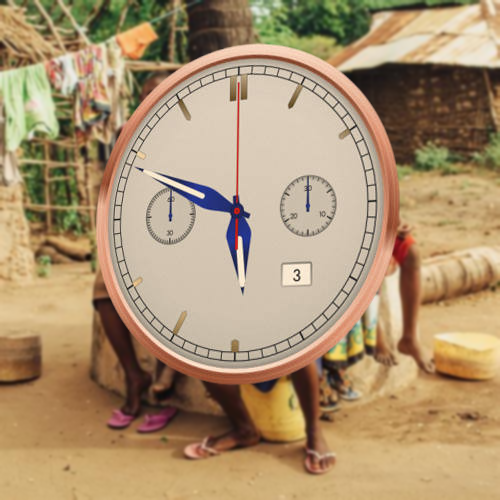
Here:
h=5 m=49
